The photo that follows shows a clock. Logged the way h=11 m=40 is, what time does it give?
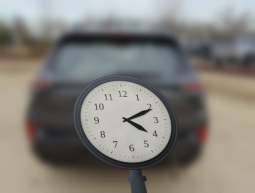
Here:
h=4 m=11
